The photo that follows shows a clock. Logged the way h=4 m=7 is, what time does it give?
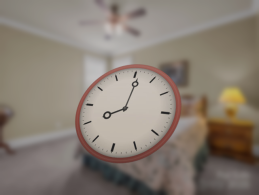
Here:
h=8 m=1
